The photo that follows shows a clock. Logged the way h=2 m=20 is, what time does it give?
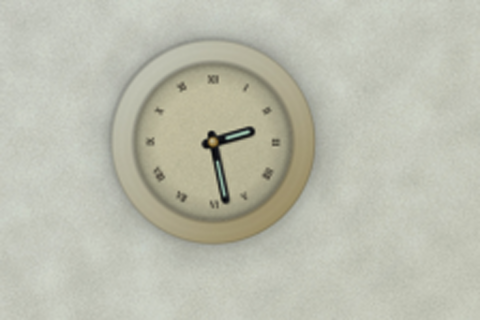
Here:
h=2 m=28
